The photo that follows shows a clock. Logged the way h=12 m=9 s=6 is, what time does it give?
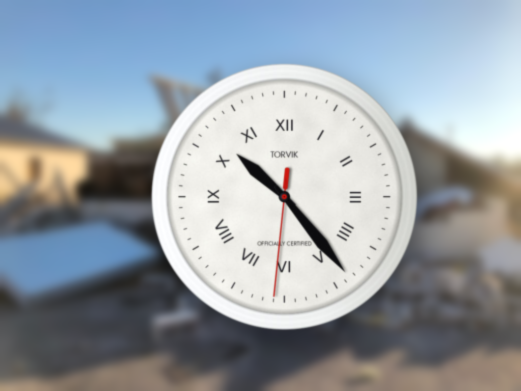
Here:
h=10 m=23 s=31
